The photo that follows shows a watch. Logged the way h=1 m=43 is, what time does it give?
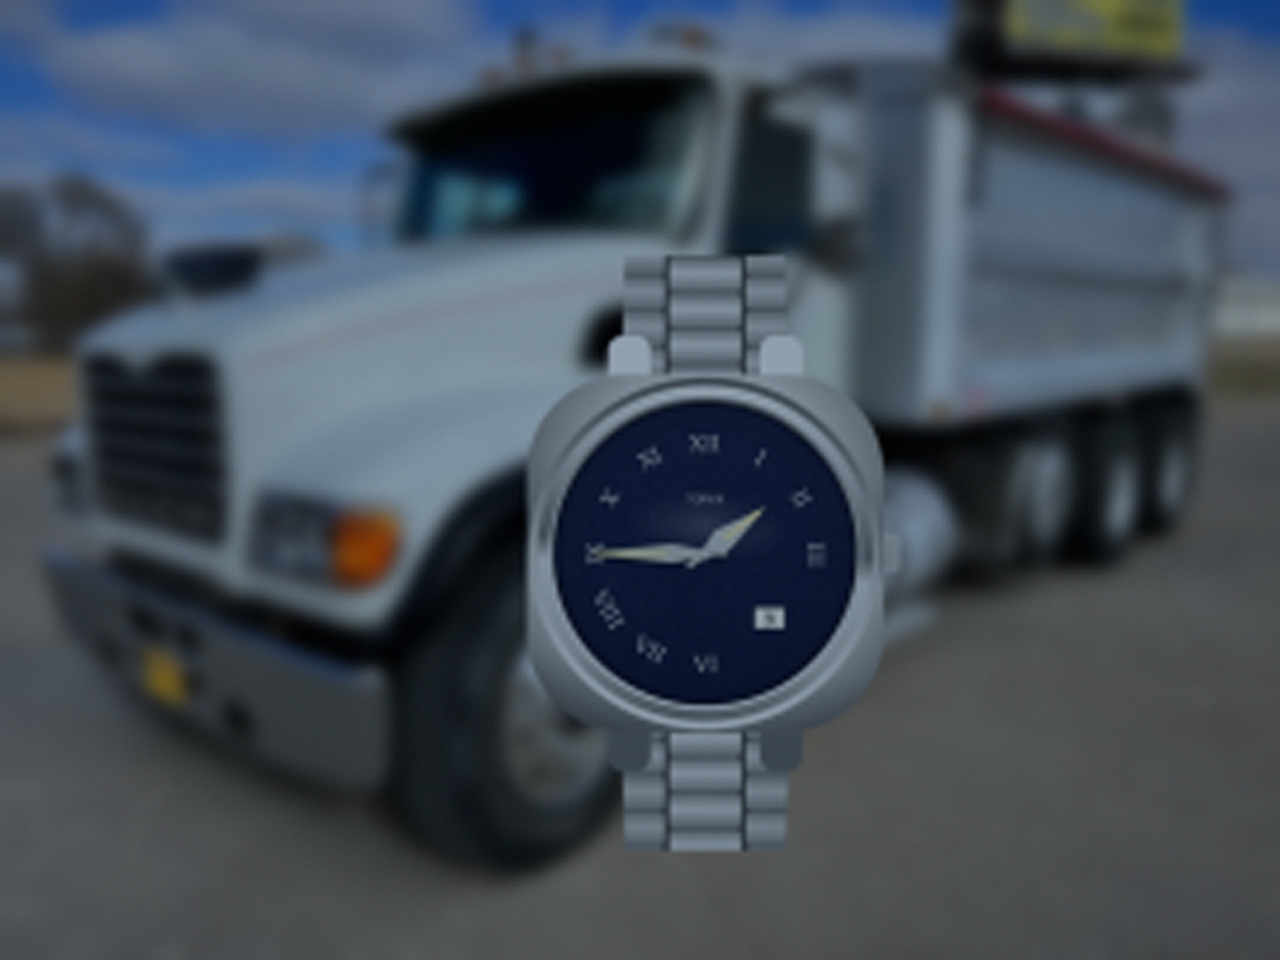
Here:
h=1 m=45
